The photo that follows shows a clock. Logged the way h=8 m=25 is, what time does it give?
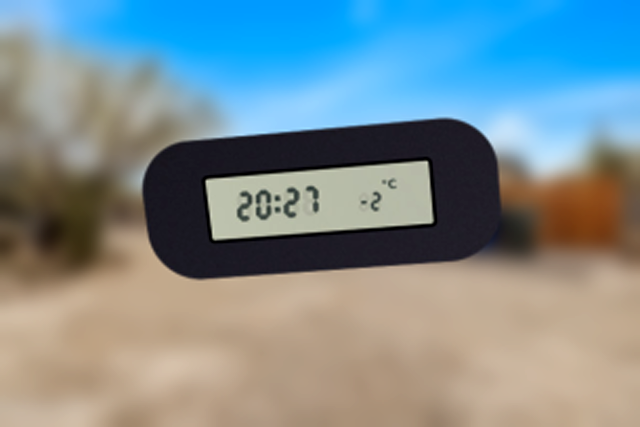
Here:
h=20 m=27
